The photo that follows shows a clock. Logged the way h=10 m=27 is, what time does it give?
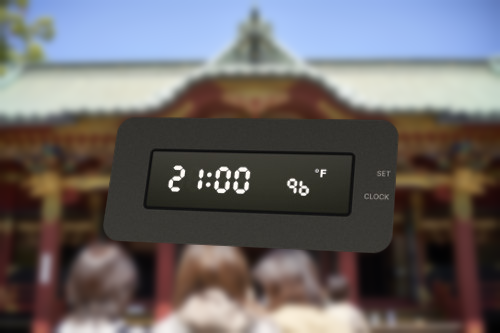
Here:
h=21 m=0
